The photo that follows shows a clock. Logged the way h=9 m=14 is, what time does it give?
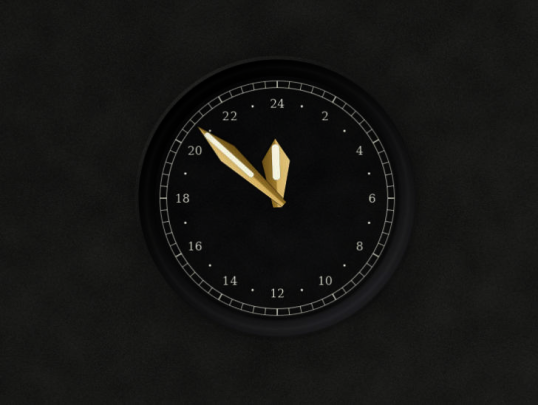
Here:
h=23 m=52
